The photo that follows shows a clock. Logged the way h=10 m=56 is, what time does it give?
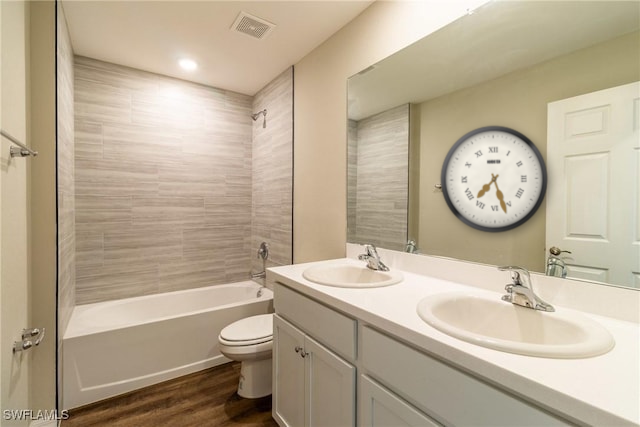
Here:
h=7 m=27
